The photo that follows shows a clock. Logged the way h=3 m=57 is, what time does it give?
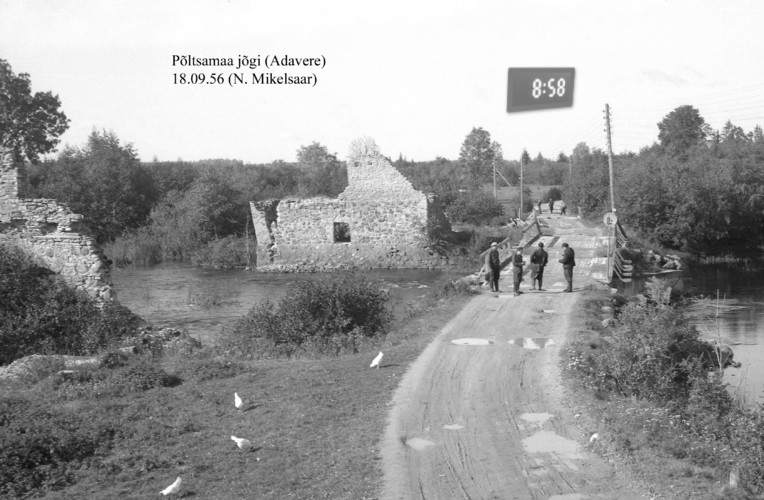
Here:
h=8 m=58
